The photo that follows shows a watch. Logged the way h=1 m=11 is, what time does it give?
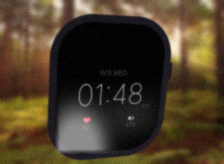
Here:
h=1 m=48
